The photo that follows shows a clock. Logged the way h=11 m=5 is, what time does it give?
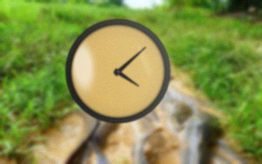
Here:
h=4 m=8
